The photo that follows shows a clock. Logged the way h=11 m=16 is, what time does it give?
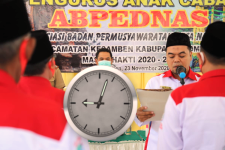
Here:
h=9 m=3
